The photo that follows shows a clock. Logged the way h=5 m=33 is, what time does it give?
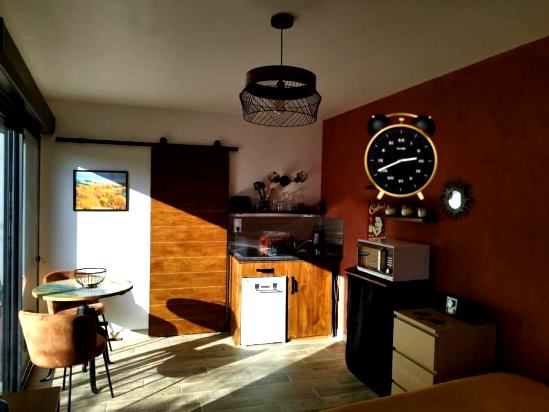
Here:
h=2 m=41
